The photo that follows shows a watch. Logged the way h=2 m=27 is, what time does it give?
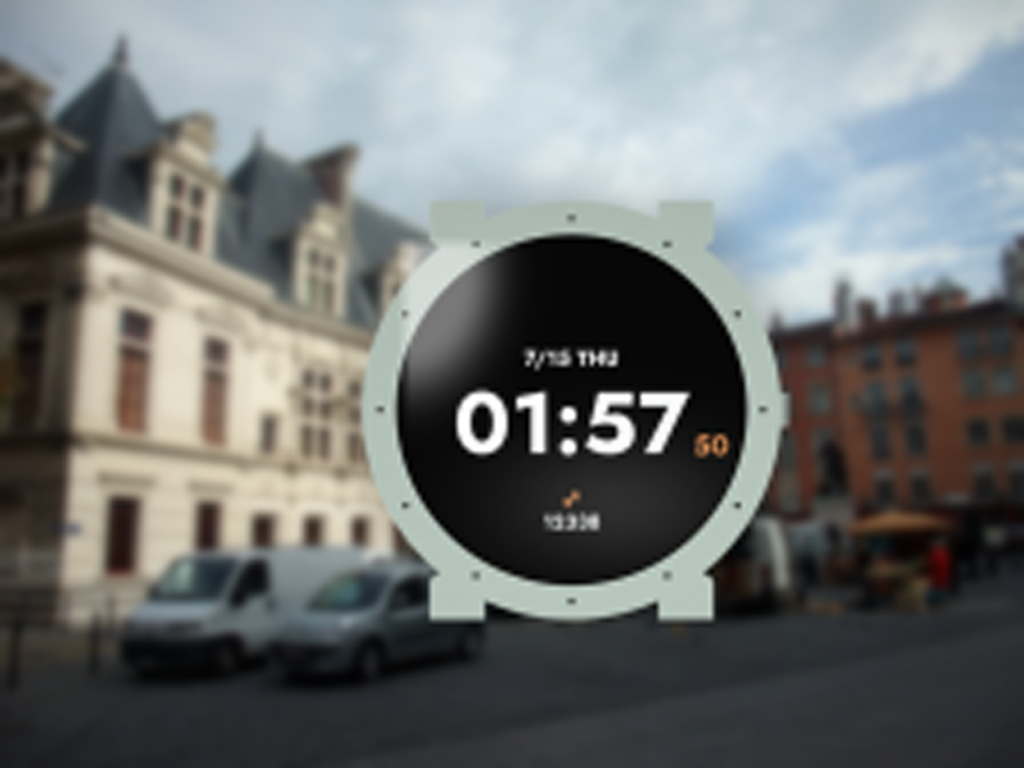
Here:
h=1 m=57
